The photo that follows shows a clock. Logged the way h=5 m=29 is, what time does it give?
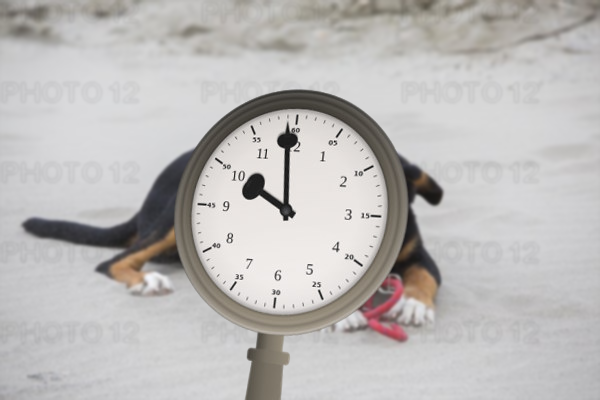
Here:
h=9 m=59
